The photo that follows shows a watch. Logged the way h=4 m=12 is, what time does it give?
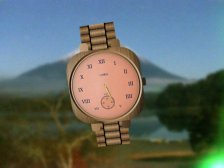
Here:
h=5 m=27
